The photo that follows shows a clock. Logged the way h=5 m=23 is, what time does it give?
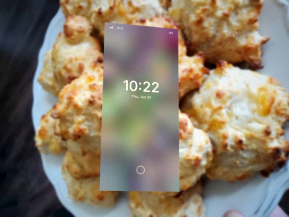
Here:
h=10 m=22
